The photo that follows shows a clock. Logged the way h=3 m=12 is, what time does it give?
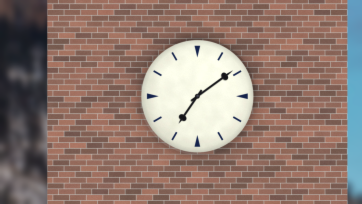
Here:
h=7 m=9
